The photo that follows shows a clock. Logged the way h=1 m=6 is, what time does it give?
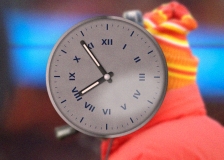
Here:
h=7 m=54
